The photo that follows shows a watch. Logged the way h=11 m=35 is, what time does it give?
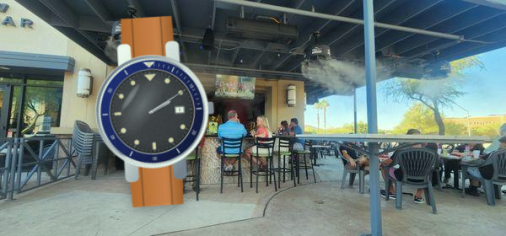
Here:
h=2 m=10
